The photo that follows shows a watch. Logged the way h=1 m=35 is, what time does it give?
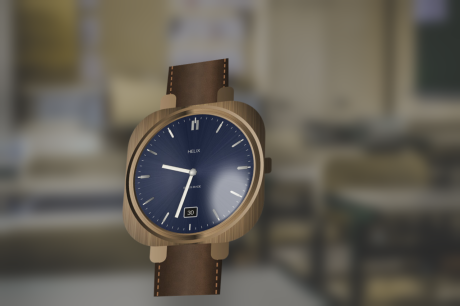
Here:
h=9 m=33
